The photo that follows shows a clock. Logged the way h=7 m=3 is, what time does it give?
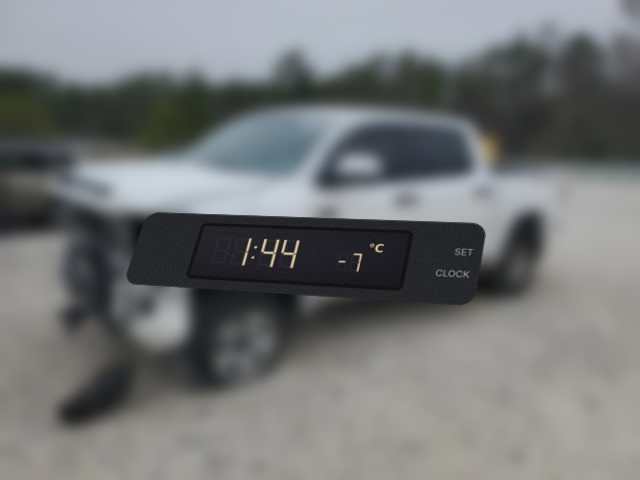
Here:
h=1 m=44
